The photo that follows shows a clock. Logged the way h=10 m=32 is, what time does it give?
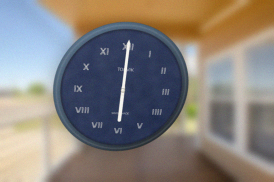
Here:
h=6 m=0
